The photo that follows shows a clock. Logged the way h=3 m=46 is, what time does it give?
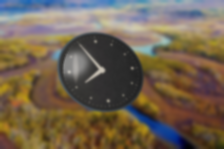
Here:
h=7 m=55
